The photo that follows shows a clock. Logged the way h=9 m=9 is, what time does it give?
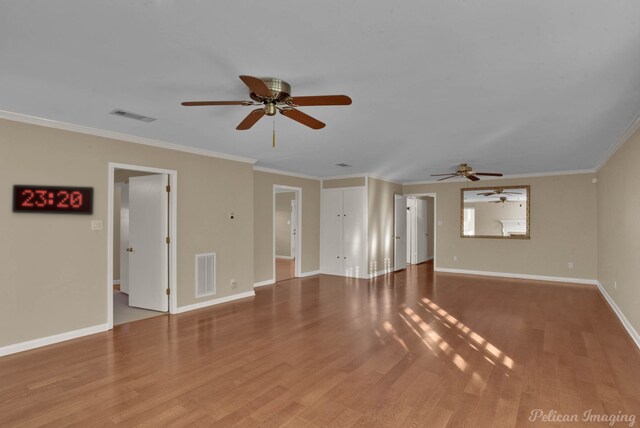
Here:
h=23 m=20
